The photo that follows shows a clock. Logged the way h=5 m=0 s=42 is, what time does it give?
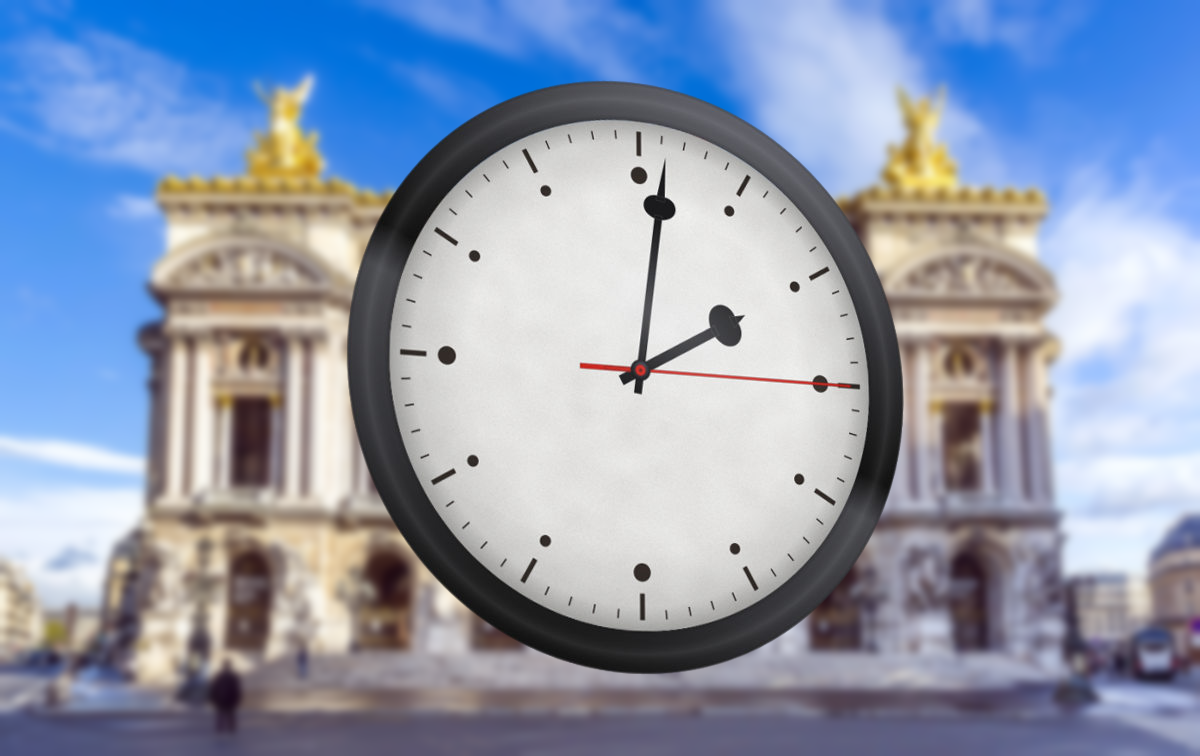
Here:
h=2 m=1 s=15
